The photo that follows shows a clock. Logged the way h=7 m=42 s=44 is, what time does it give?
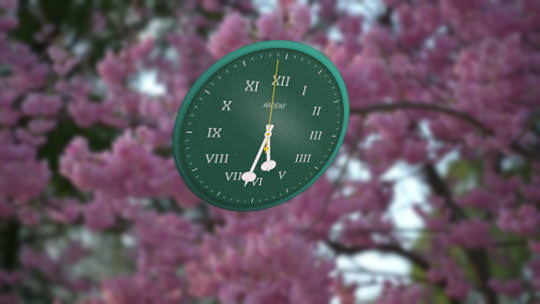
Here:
h=5 m=31 s=59
